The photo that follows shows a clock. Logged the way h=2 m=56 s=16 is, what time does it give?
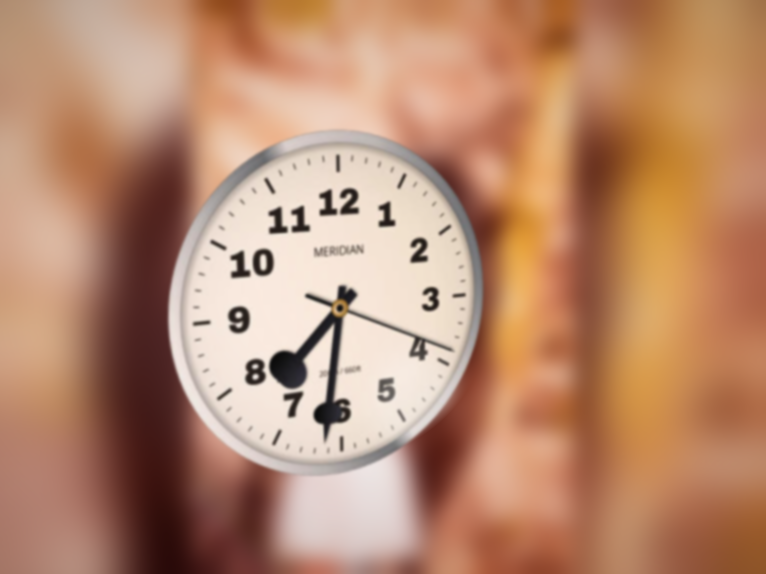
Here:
h=7 m=31 s=19
